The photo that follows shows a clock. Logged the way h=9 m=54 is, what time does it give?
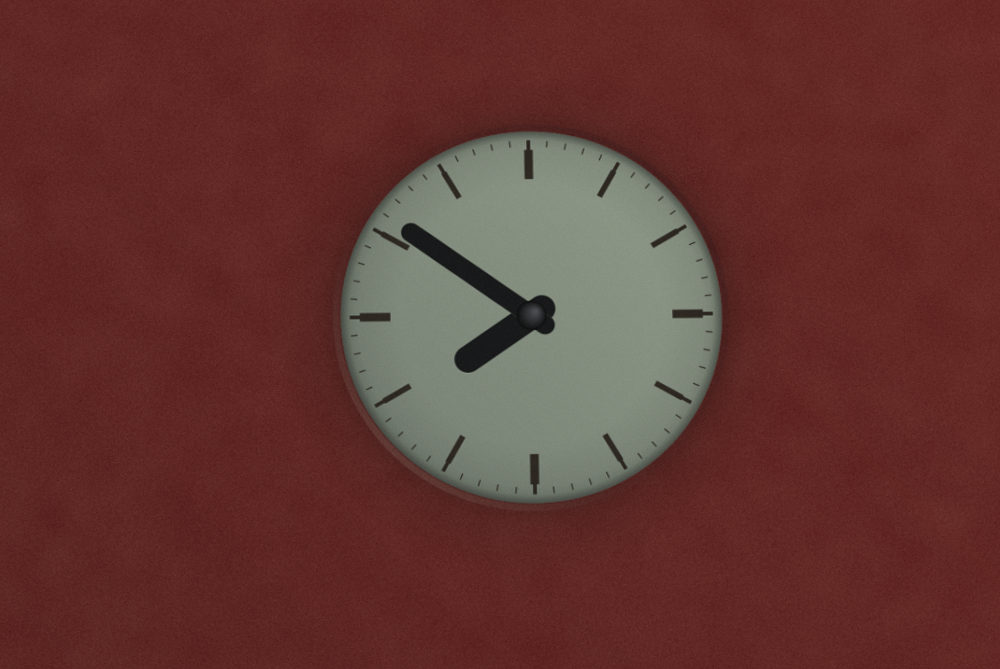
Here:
h=7 m=51
